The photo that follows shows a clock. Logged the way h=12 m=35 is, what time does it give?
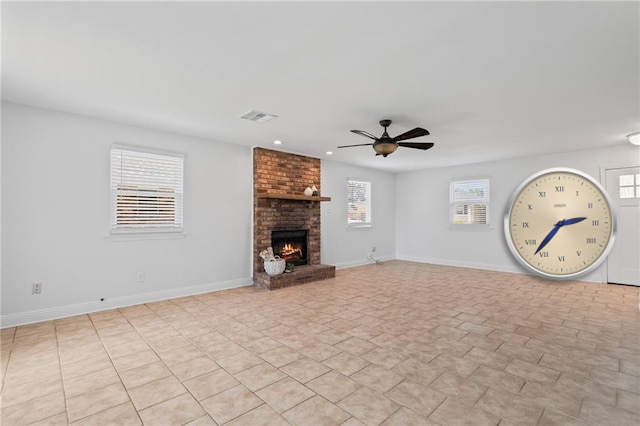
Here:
h=2 m=37
